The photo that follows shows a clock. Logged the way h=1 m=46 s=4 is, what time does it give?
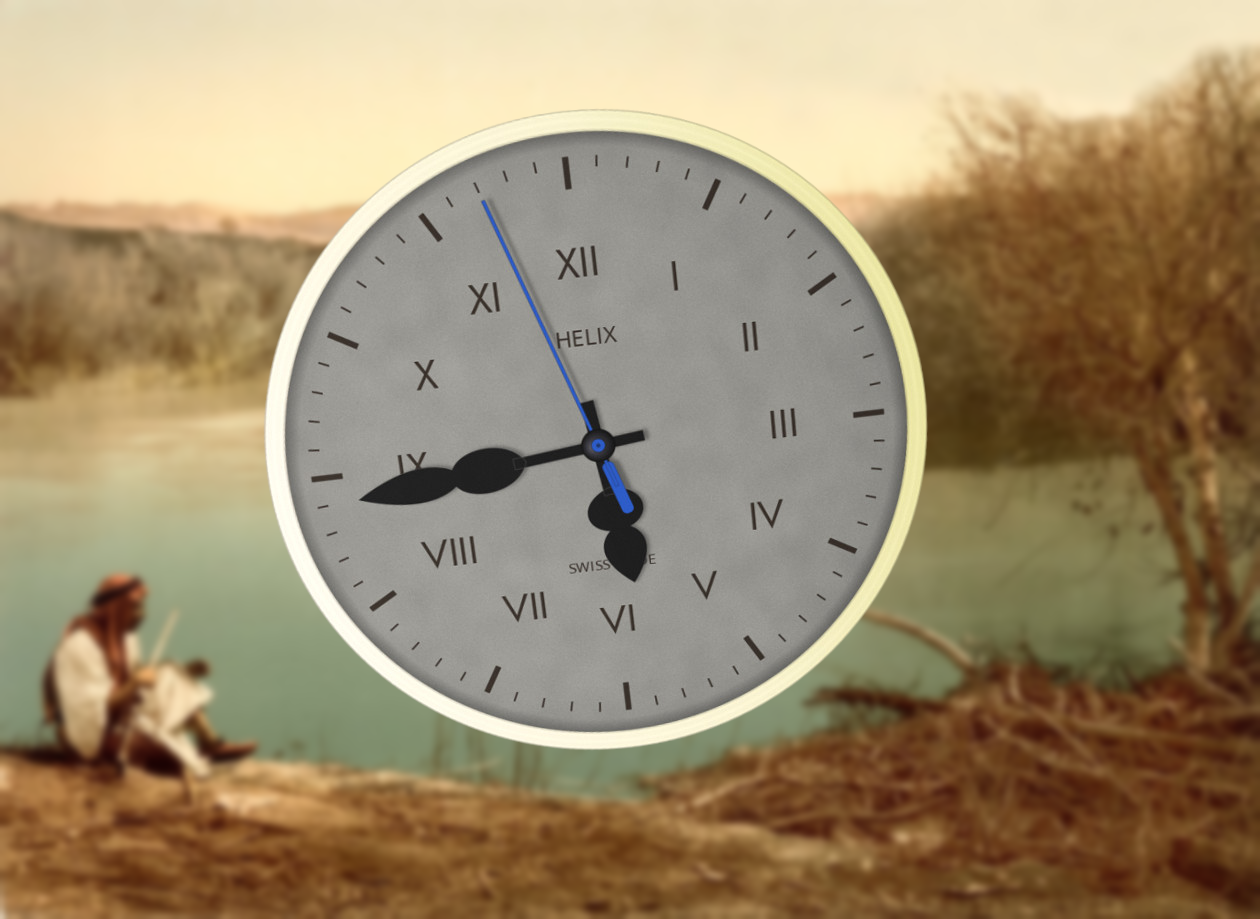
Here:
h=5 m=43 s=57
